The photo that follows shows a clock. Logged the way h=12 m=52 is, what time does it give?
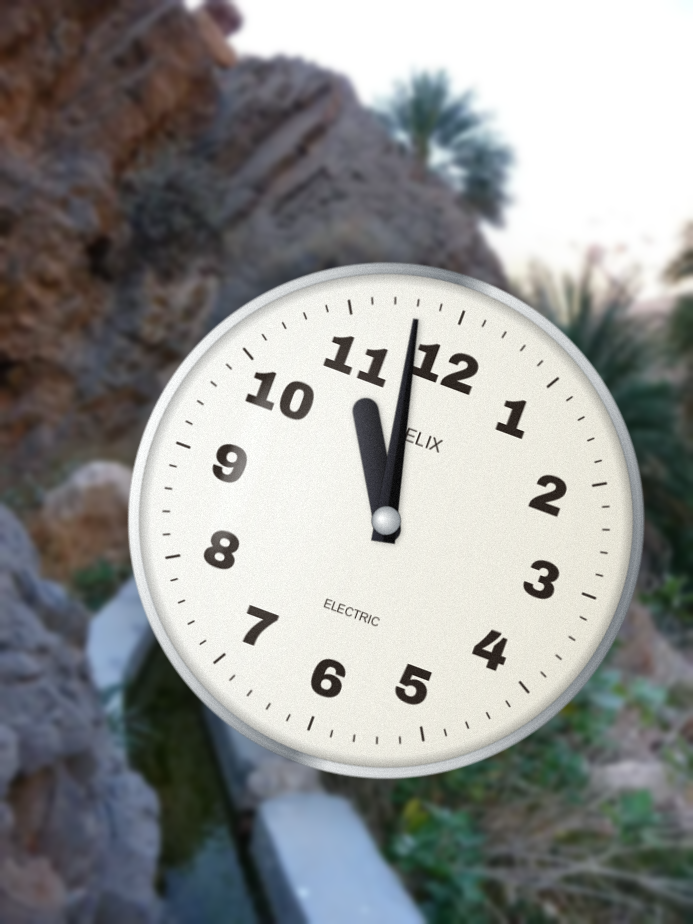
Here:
h=10 m=58
